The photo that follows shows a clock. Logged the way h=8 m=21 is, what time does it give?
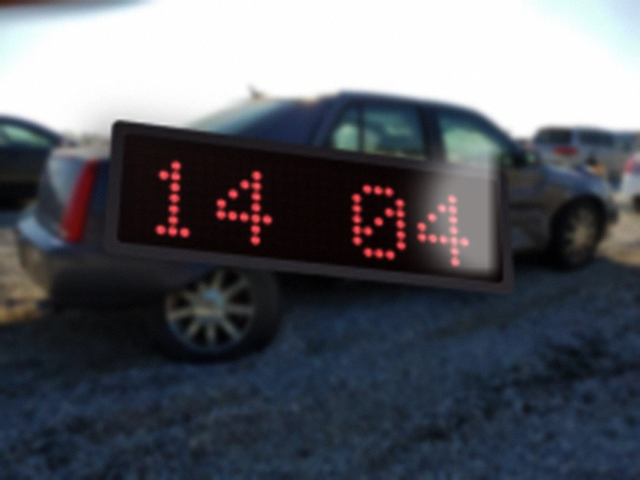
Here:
h=14 m=4
